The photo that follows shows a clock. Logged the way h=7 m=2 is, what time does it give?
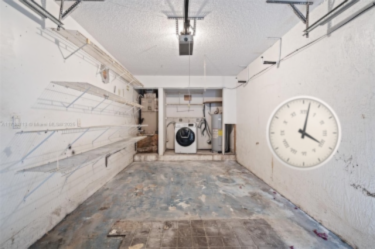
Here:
h=4 m=2
